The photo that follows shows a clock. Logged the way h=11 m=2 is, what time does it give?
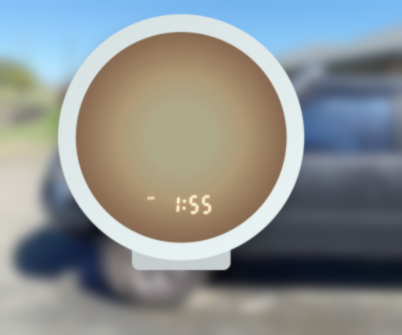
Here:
h=1 m=55
